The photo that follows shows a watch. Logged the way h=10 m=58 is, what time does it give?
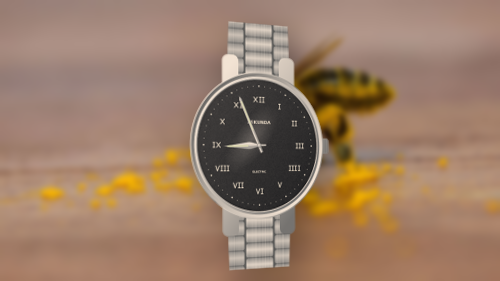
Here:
h=8 m=56
